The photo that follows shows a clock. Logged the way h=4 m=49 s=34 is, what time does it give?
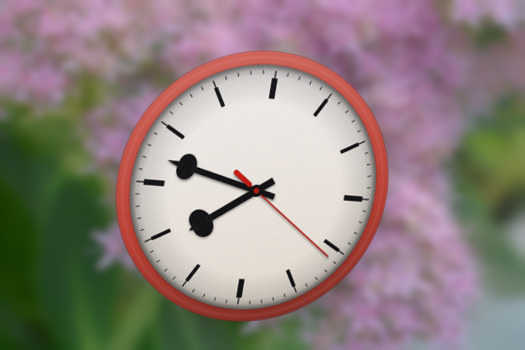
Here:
h=7 m=47 s=21
